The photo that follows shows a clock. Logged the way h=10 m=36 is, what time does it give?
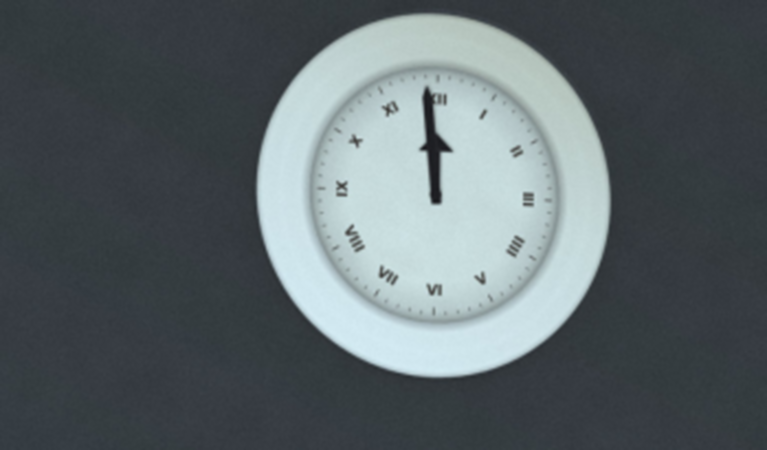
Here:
h=11 m=59
